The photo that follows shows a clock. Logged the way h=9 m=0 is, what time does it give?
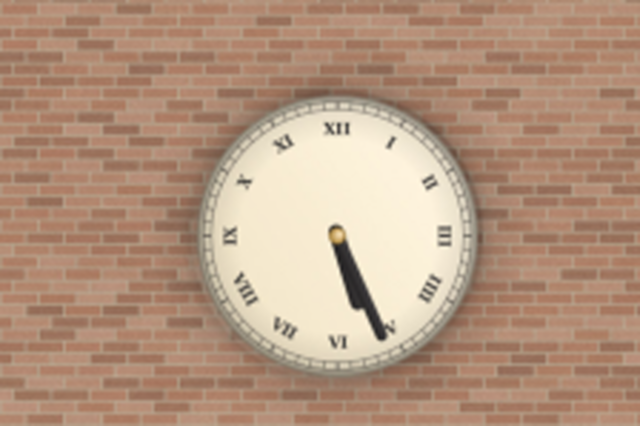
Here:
h=5 m=26
